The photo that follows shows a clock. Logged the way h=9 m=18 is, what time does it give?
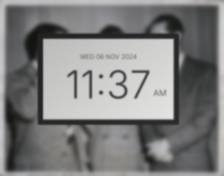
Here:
h=11 m=37
